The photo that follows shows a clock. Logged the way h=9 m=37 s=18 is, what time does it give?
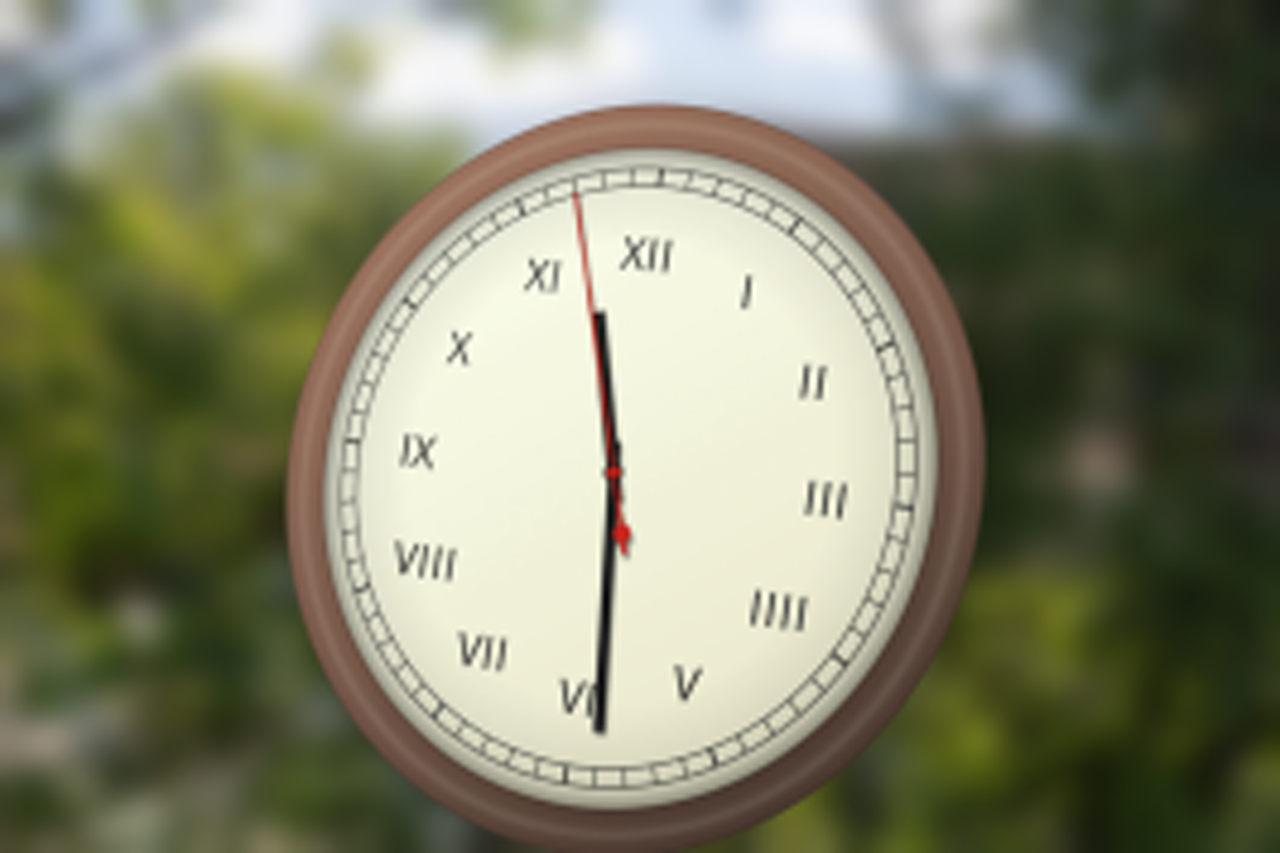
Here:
h=11 m=28 s=57
